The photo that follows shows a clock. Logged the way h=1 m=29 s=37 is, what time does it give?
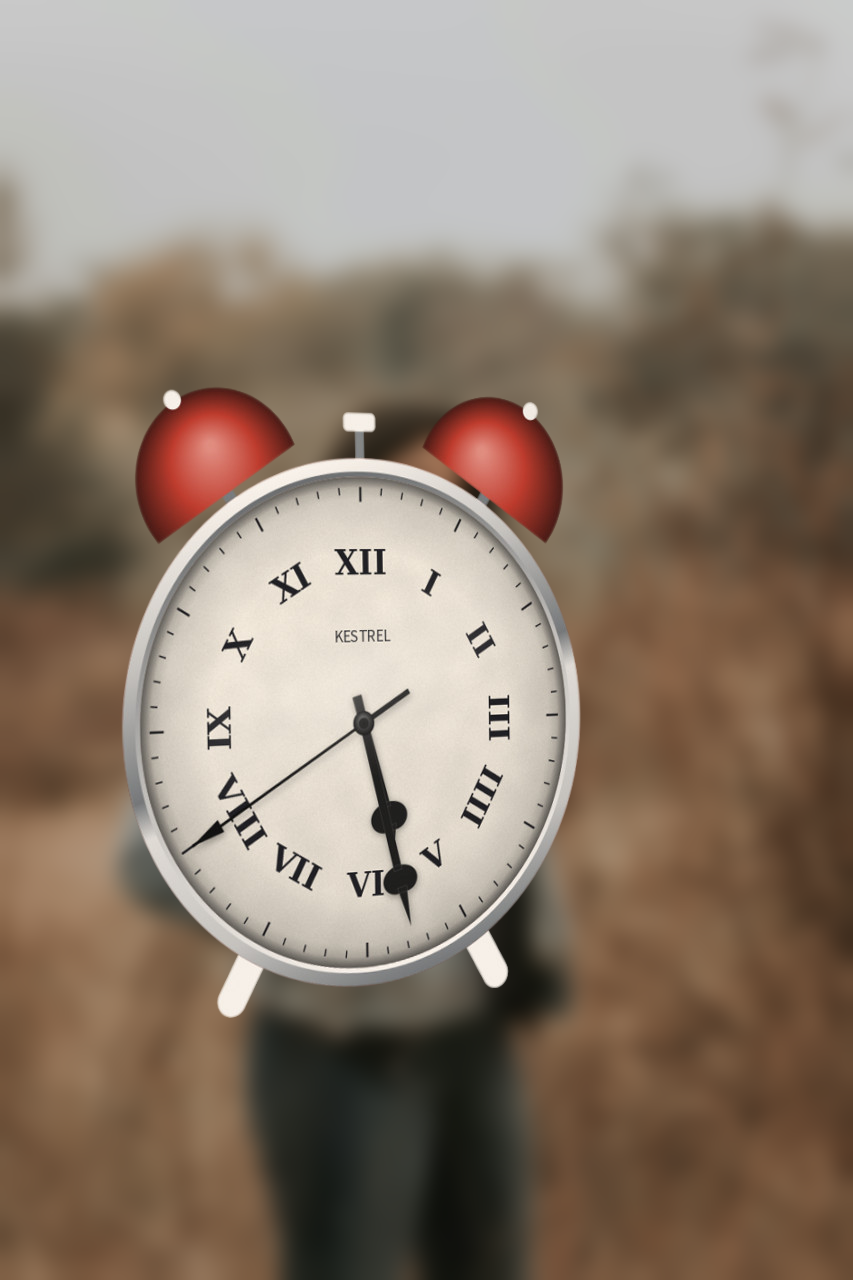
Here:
h=5 m=27 s=40
